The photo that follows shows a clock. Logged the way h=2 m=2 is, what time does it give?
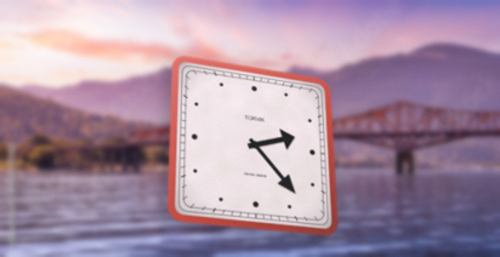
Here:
h=2 m=23
